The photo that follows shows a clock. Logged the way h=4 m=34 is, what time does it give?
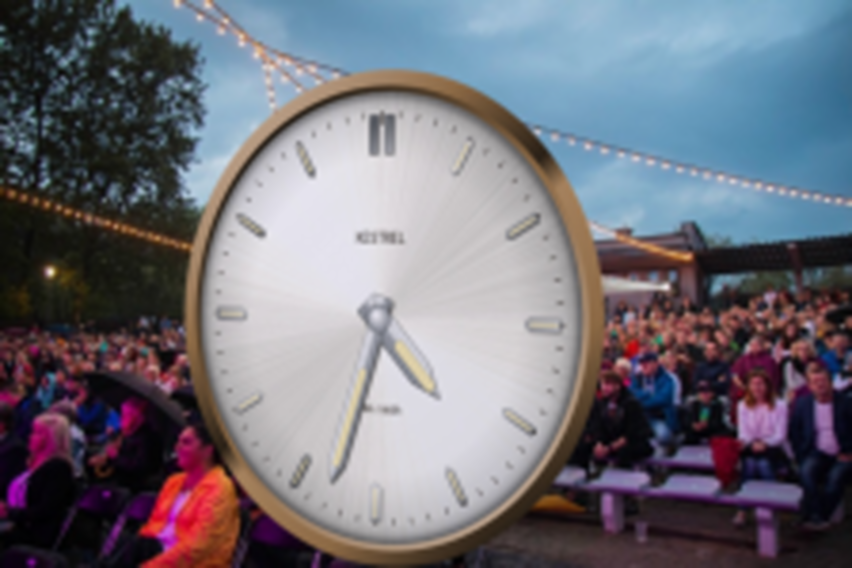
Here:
h=4 m=33
